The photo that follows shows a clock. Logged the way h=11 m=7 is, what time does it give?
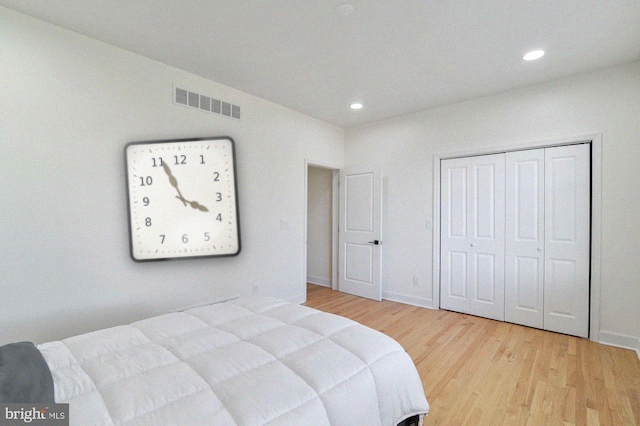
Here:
h=3 m=56
